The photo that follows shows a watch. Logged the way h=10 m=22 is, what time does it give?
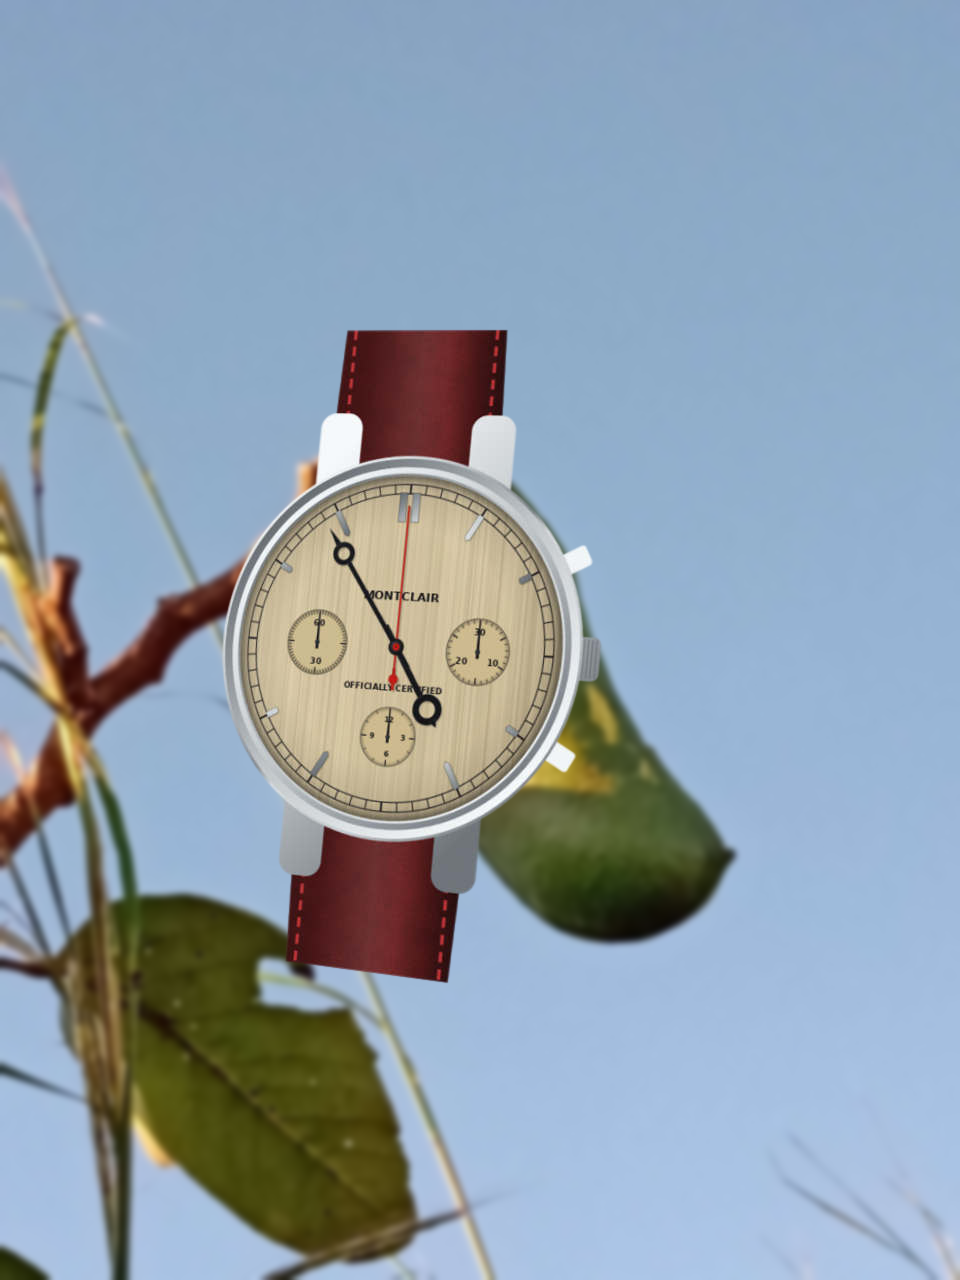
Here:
h=4 m=54
